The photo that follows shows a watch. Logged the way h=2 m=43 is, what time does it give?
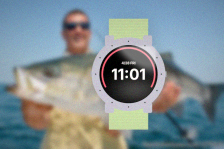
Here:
h=11 m=1
